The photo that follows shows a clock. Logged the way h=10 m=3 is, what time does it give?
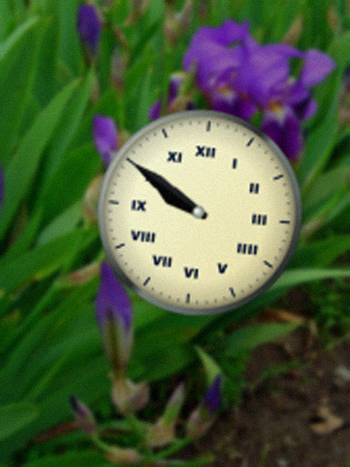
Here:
h=9 m=50
